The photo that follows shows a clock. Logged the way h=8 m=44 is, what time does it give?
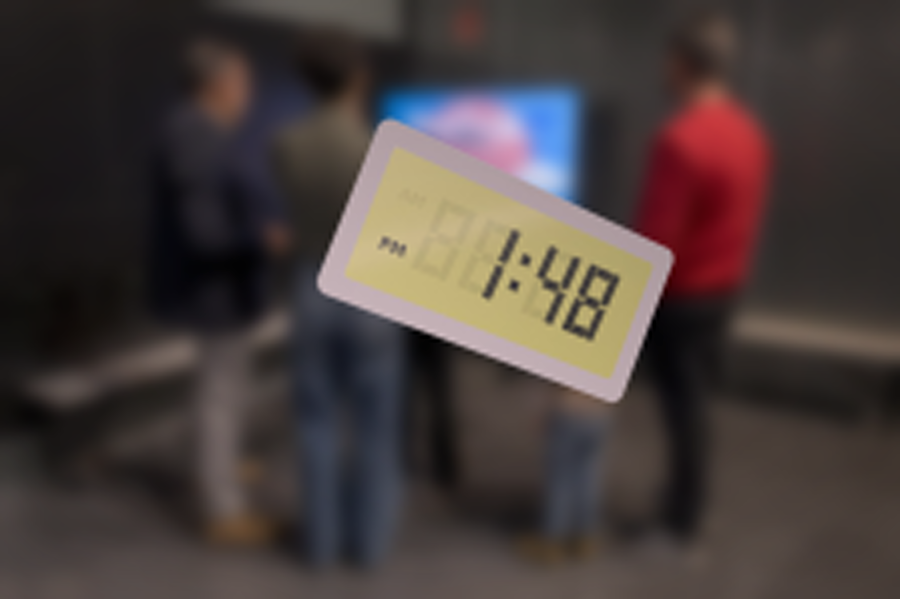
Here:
h=1 m=48
